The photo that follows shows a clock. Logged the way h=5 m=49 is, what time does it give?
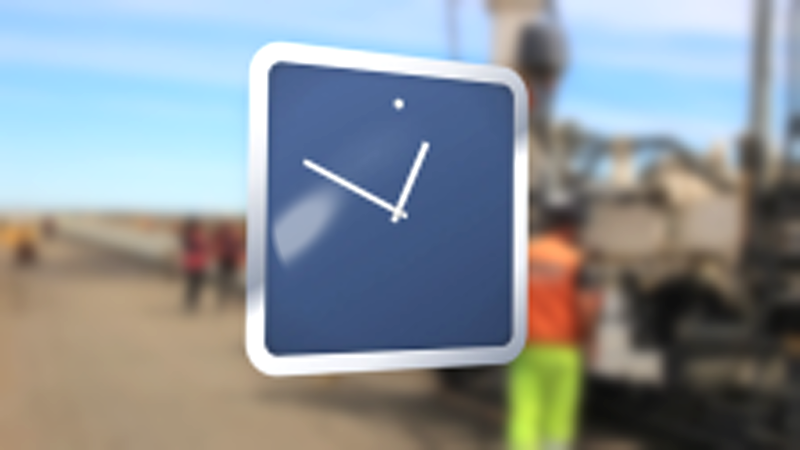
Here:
h=12 m=49
